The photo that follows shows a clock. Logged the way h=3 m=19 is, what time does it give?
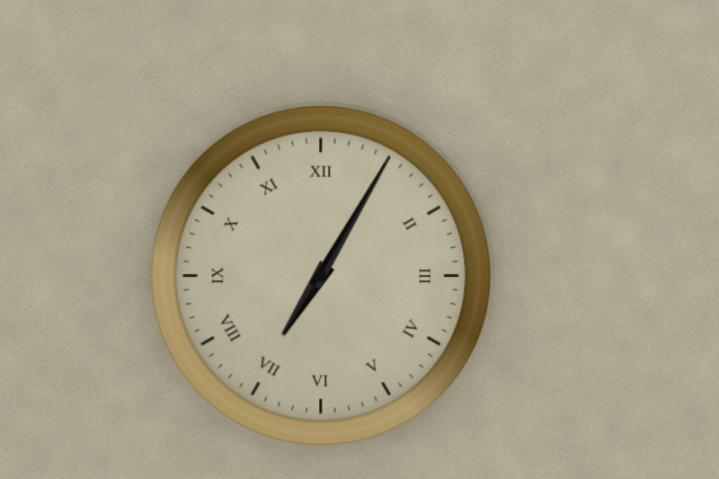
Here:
h=7 m=5
